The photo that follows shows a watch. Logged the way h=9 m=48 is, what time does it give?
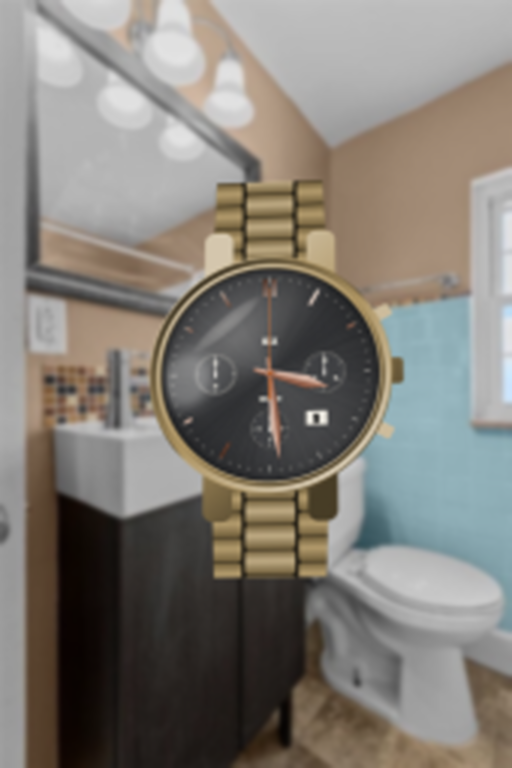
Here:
h=3 m=29
